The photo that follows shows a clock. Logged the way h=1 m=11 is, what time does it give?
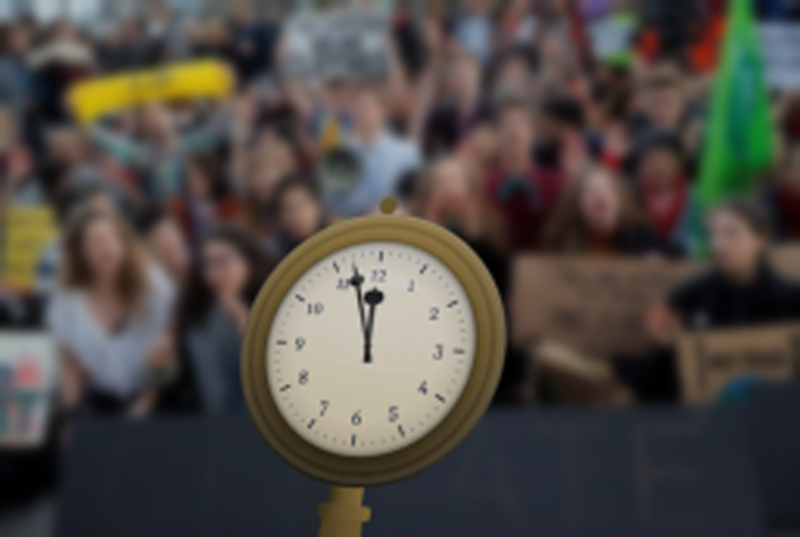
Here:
h=11 m=57
